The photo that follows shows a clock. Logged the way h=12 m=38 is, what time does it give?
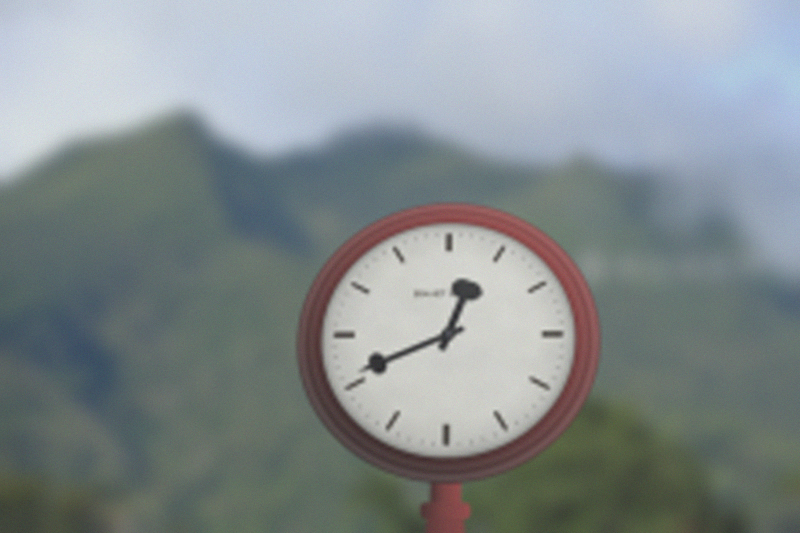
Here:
h=12 m=41
